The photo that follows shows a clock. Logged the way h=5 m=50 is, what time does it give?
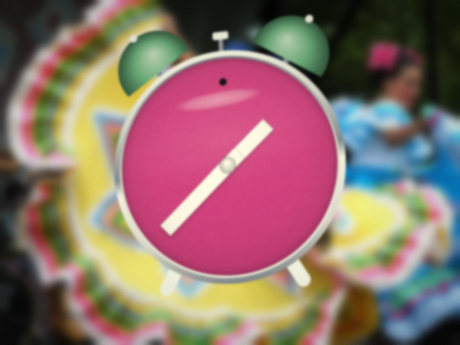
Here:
h=1 m=38
